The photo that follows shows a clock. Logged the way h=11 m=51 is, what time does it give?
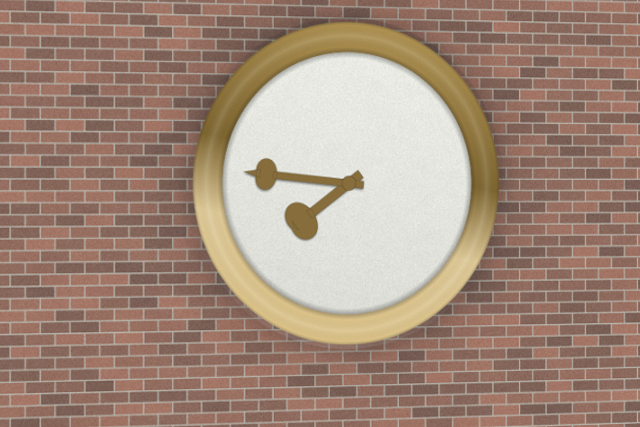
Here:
h=7 m=46
